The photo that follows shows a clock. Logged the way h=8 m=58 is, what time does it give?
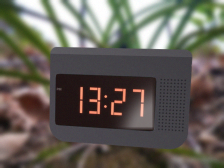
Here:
h=13 m=27
